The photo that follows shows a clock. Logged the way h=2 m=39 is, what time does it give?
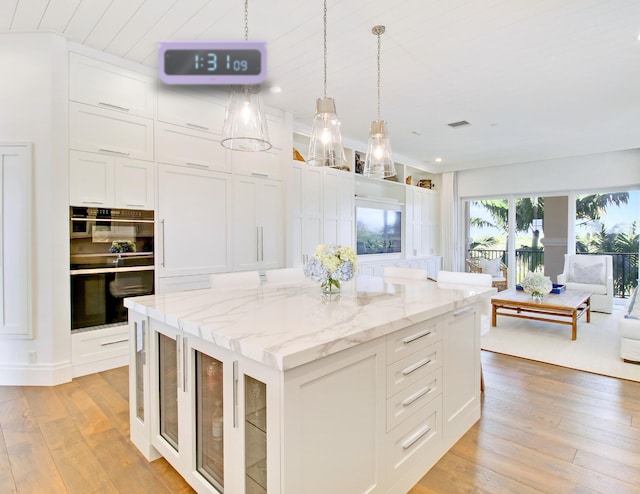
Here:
h=1 m=31
